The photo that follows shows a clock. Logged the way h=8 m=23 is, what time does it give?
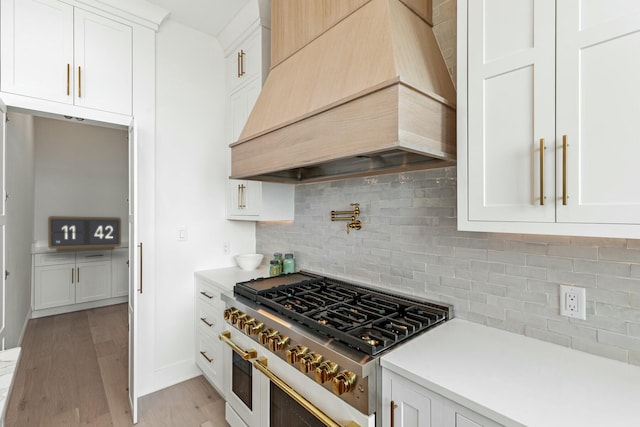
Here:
h=11 m=42
